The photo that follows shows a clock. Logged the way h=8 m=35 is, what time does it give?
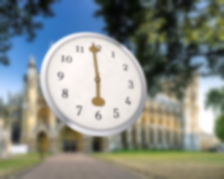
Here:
h=5 m=59
